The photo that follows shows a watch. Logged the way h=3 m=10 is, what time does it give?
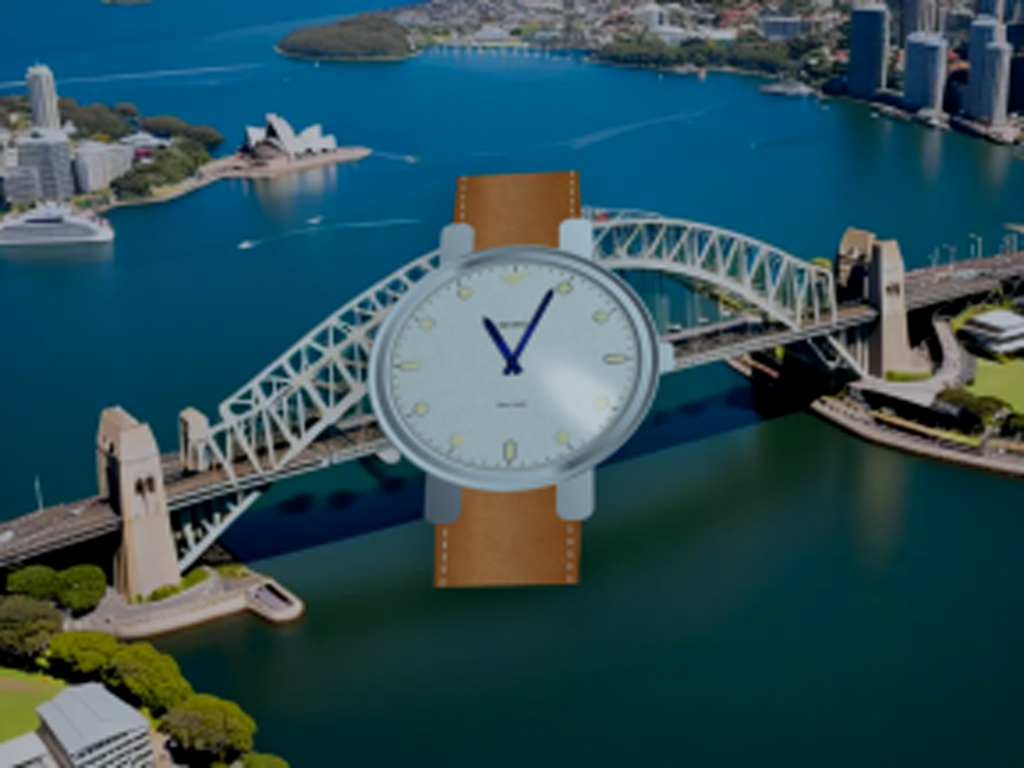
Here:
h=11 m=4
